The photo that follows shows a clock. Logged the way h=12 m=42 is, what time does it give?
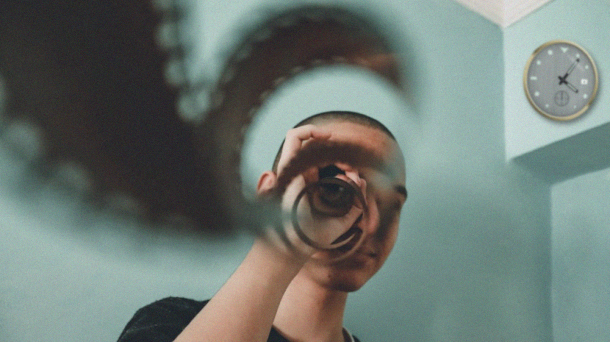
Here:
h=4 m=6
